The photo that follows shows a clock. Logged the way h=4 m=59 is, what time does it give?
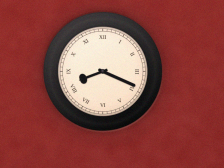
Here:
h=8 m=19
